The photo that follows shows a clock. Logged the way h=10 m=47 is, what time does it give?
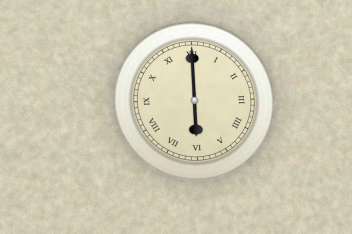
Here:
h=6 m=0
